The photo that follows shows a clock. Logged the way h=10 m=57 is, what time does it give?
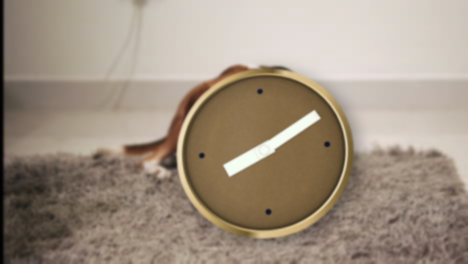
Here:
h=8 m=10
